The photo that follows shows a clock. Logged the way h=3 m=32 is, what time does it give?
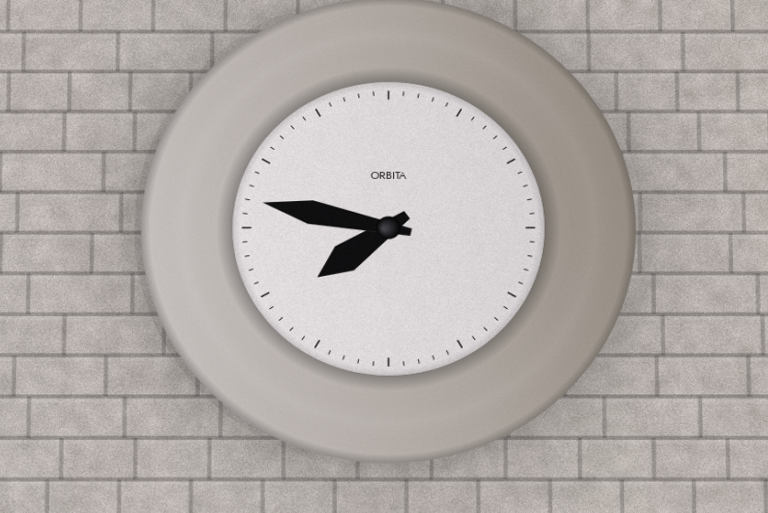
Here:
h=7 m=47
